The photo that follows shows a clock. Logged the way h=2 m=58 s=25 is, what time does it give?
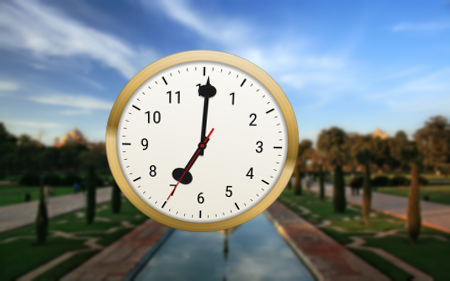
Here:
h=7 m=0 s=35
